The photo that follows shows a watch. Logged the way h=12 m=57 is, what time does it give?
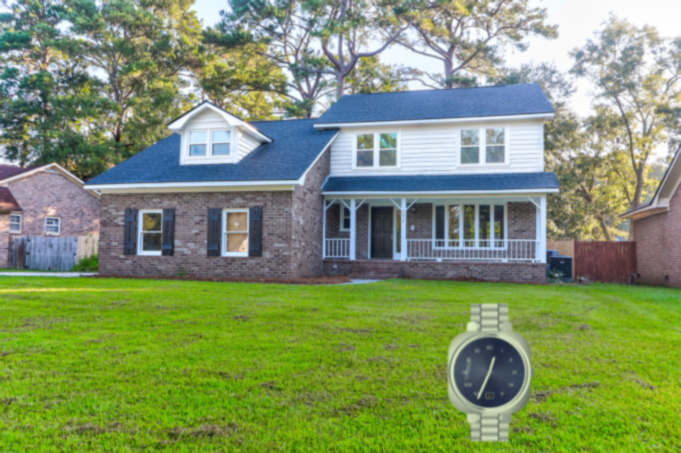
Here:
h=12 m=34
